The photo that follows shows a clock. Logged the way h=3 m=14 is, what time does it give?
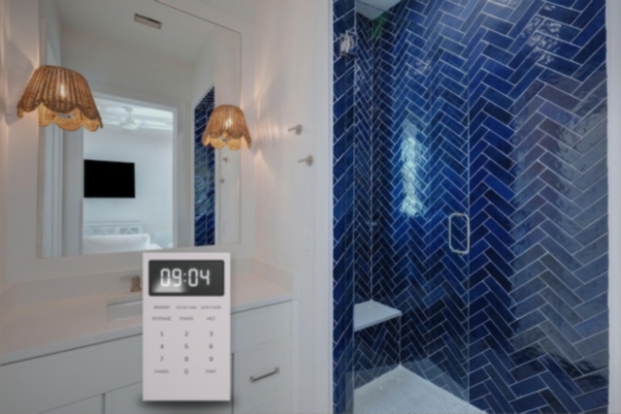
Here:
h=9 m=4
